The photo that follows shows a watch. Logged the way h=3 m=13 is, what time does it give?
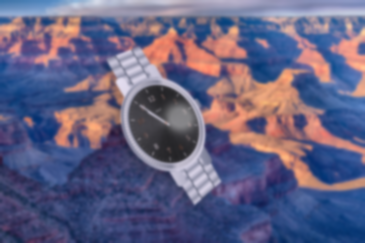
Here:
h=10 m=55
